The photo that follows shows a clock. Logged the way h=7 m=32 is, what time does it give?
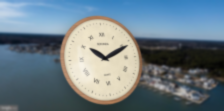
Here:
h=10 m=11
